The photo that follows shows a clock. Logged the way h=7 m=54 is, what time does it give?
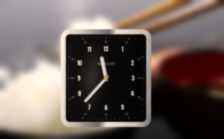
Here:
h=11 m=37
